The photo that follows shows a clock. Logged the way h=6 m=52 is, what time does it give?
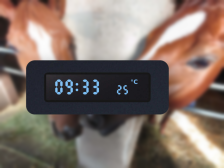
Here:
h=9 m=33
